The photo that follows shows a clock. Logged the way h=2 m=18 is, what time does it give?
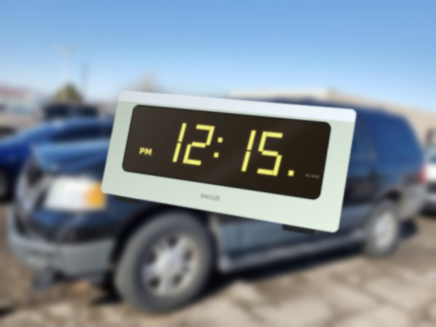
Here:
h=12 m=15
